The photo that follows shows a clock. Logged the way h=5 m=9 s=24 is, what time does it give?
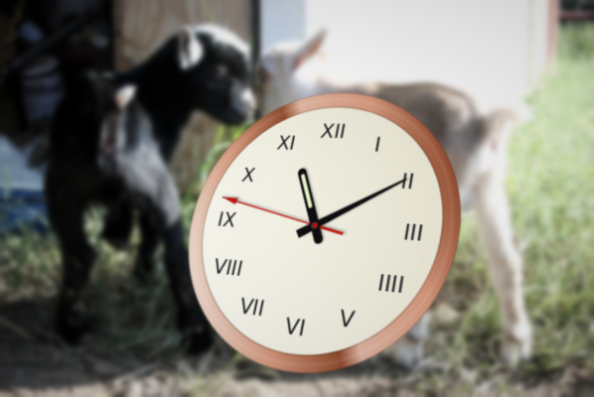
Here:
h=11 m=9 s=47
